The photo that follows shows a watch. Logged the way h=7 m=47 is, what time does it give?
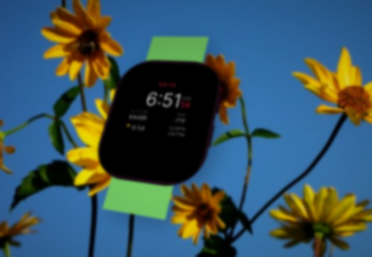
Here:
h=6 m=51
